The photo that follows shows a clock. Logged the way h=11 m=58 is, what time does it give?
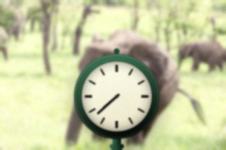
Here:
h=7 m=38
